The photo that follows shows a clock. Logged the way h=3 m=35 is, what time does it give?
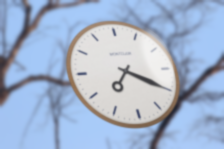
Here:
h=7 m=20
